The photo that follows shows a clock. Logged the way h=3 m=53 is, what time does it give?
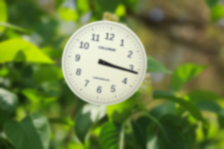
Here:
h=3 m=16
